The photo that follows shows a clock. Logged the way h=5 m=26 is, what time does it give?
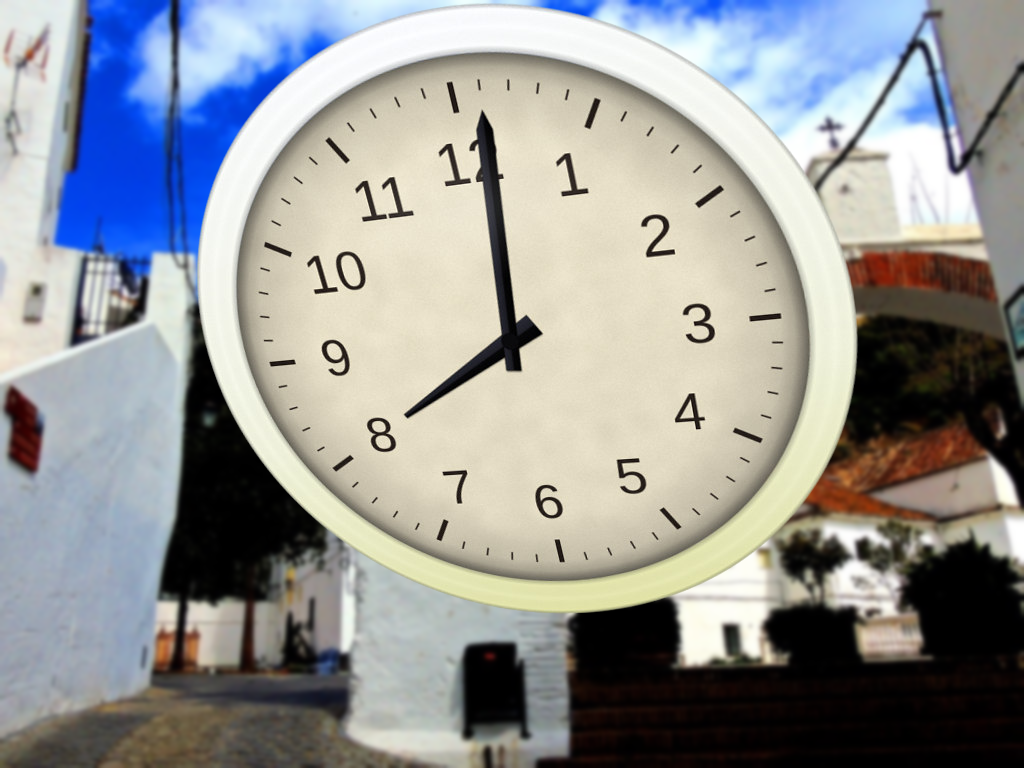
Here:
h=8 m=1
